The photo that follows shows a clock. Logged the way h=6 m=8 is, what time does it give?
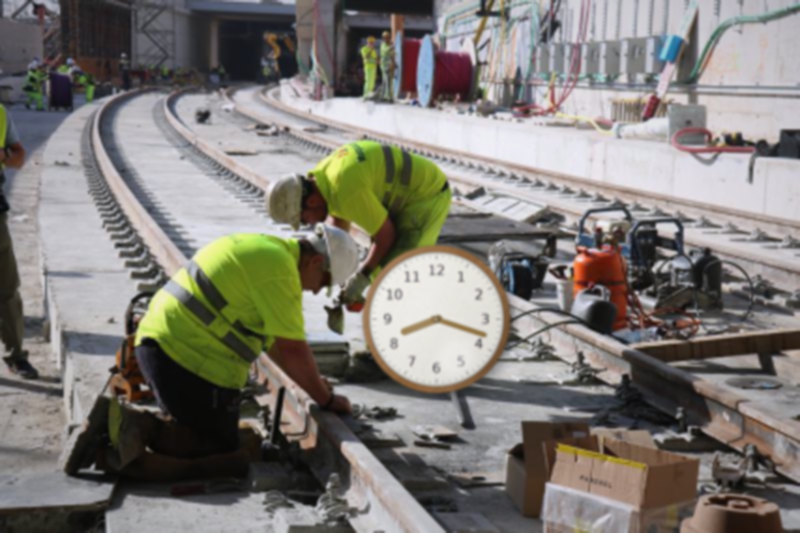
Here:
h=8 m=18
